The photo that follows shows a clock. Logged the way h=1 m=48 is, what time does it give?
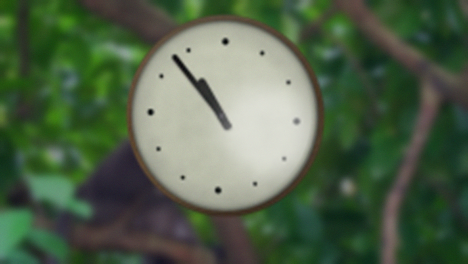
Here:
h=10 m=53
